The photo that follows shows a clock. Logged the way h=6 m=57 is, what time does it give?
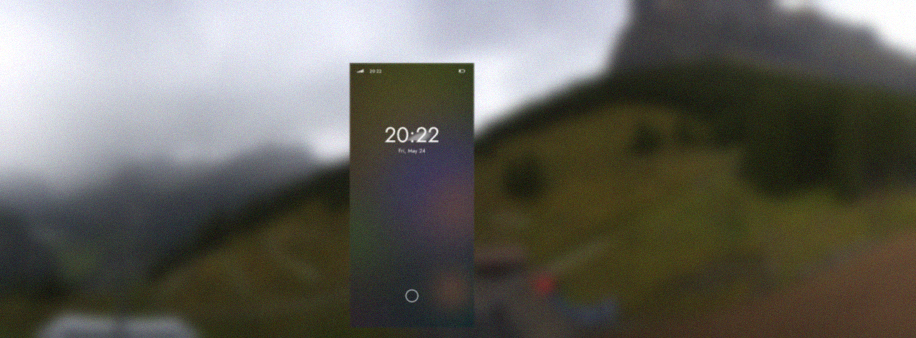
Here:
h=20 m=22
